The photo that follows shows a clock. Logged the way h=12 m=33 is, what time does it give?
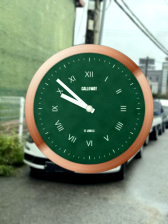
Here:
h=9 m=52
